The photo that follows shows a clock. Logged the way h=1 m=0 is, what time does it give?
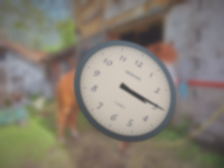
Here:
h=3 m=15
